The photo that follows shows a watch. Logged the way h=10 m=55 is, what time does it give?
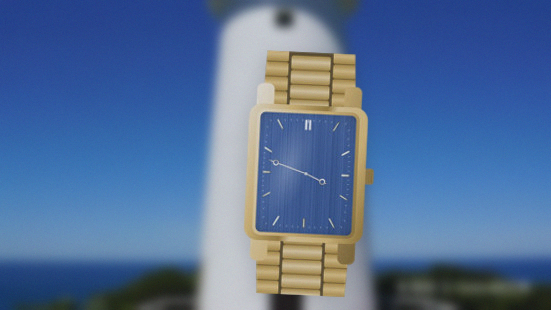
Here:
h=3 m=48
